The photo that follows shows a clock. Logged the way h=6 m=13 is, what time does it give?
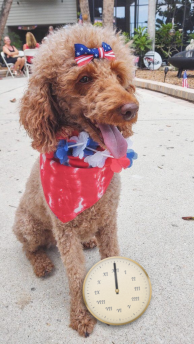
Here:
h=12 m=0
